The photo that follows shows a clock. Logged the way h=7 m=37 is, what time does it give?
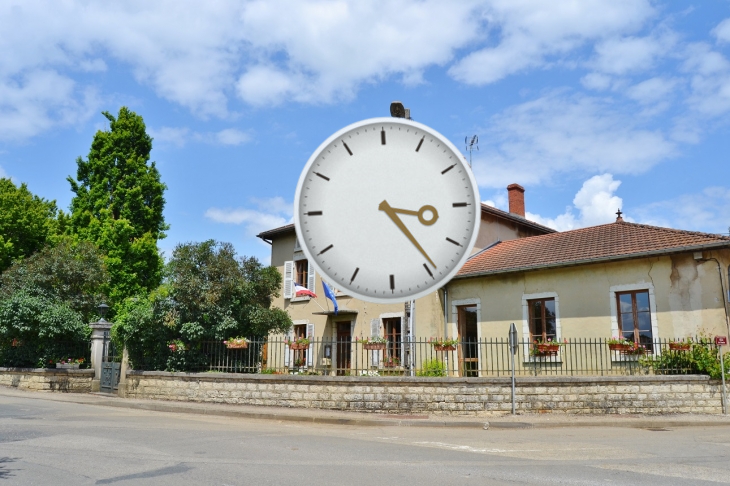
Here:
h=3 m=24
